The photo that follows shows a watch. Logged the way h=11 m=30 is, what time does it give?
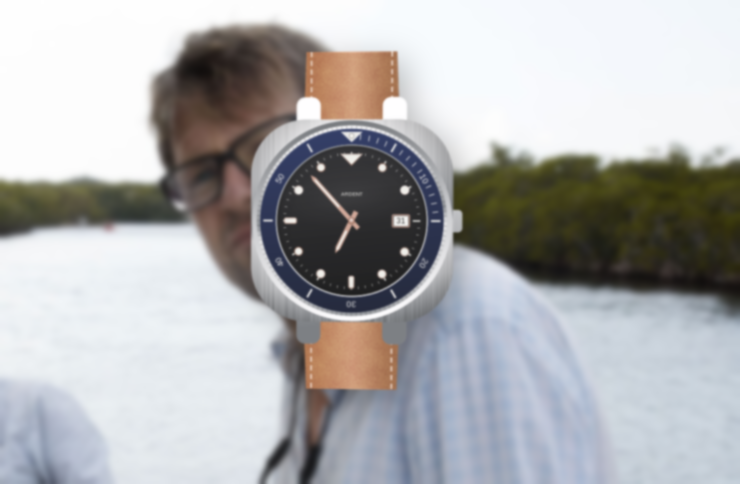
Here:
h=6 m=53
